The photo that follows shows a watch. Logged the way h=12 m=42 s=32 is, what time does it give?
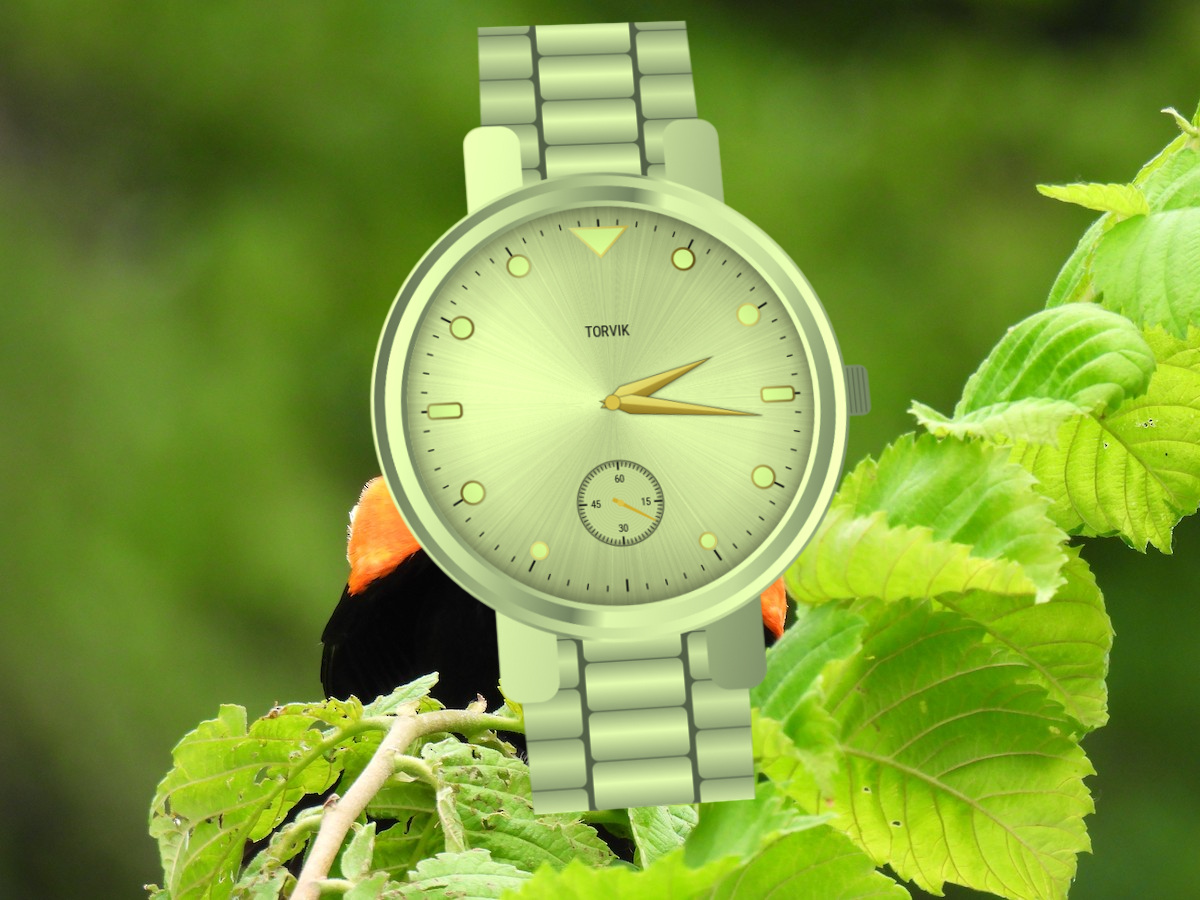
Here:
h=2 m=16 s=20
